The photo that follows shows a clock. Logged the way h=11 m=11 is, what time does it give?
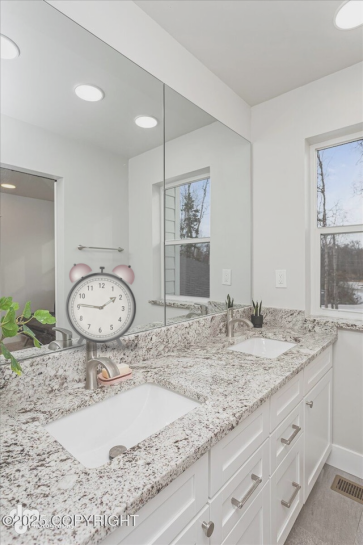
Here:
h=1 m=46
